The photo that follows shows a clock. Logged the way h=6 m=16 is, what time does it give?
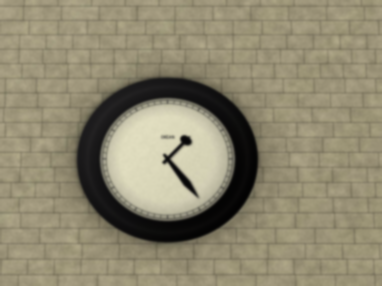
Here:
h=1 m=24
